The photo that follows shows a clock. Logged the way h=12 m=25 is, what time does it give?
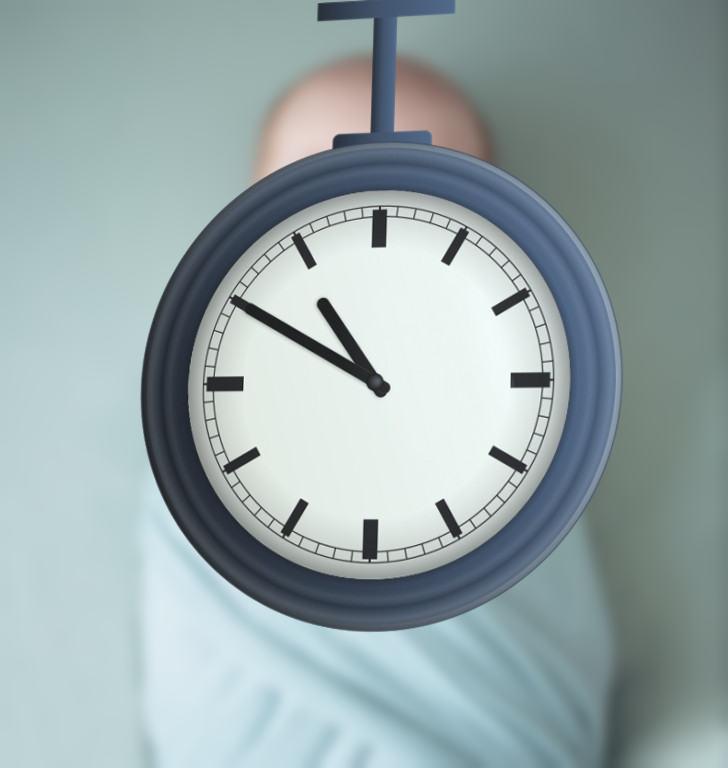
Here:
h=10 m=50
